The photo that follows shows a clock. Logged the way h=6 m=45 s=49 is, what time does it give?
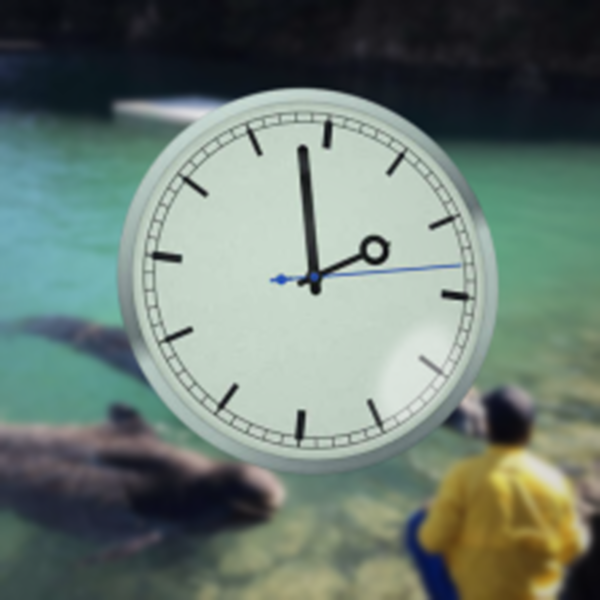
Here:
h=1 m=58 s=13
